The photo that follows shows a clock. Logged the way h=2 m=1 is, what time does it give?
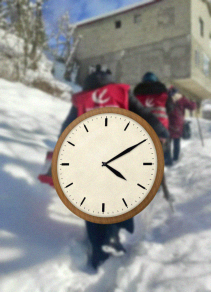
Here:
h=4 m=10
